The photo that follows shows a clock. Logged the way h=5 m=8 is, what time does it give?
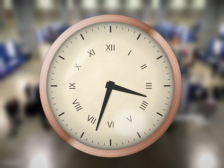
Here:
h=3 m=33
